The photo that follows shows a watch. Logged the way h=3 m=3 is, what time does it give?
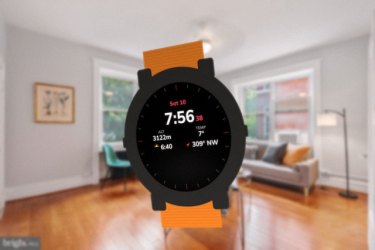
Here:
h=7 m=56
